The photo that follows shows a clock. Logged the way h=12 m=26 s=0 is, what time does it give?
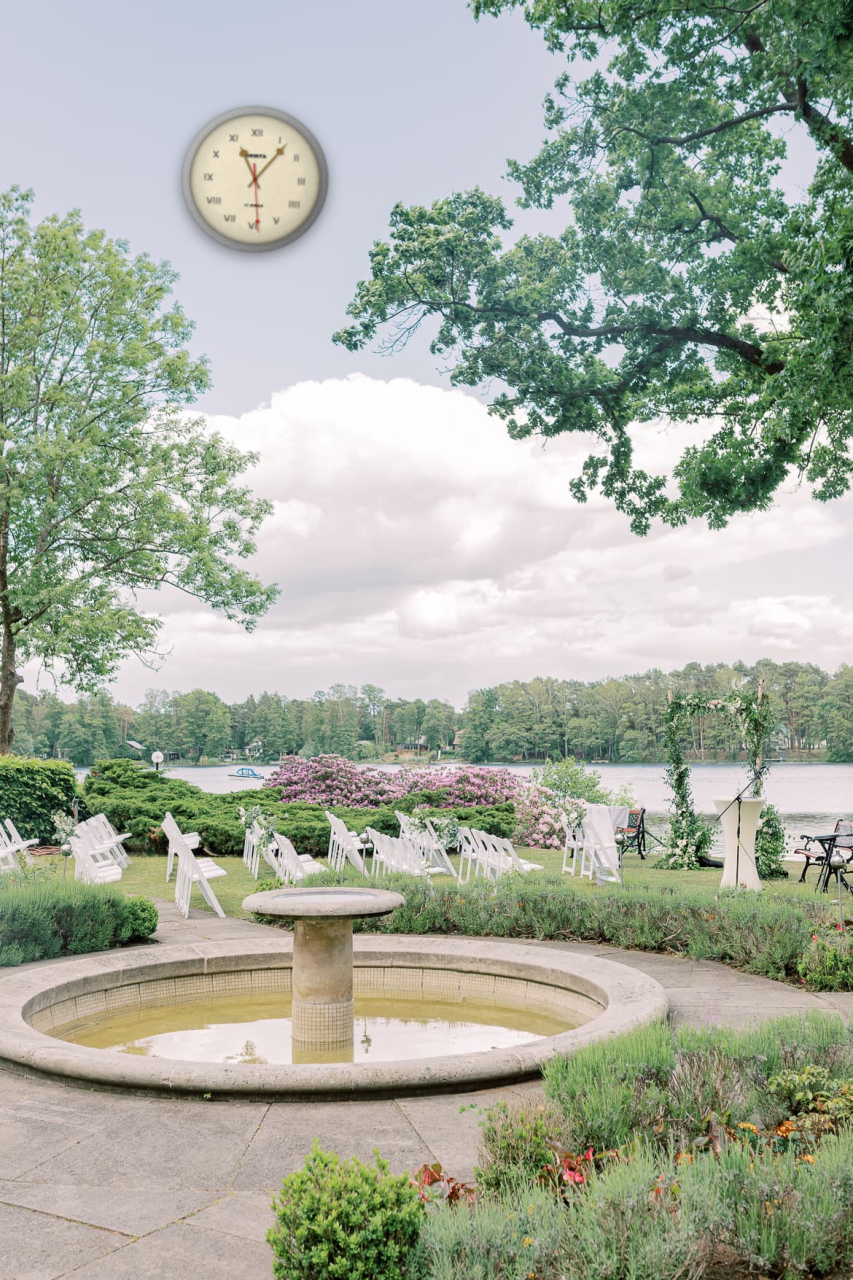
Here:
h=11 m=6 s=29
